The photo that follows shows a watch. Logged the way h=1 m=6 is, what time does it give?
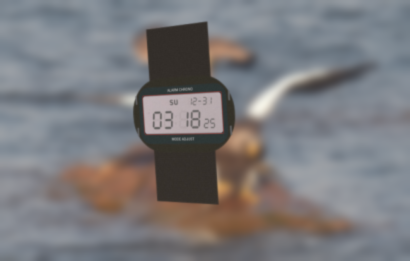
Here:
h=3 m=18
